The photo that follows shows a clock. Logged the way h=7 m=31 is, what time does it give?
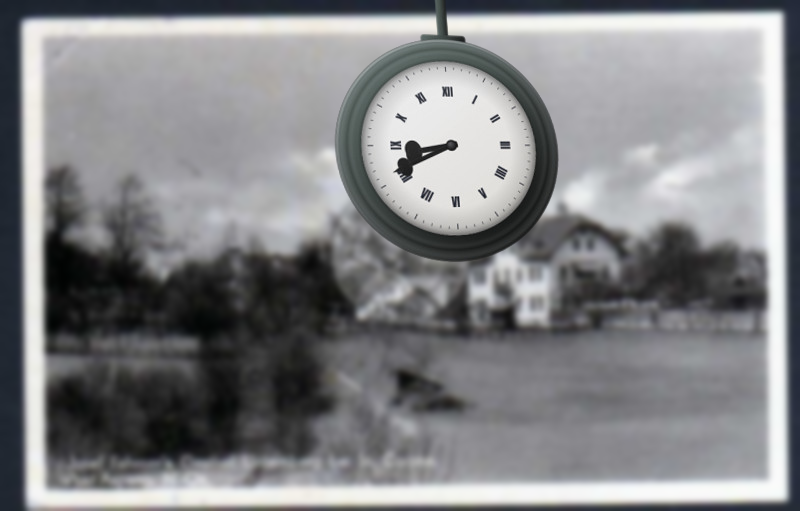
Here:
h=8 m=41
